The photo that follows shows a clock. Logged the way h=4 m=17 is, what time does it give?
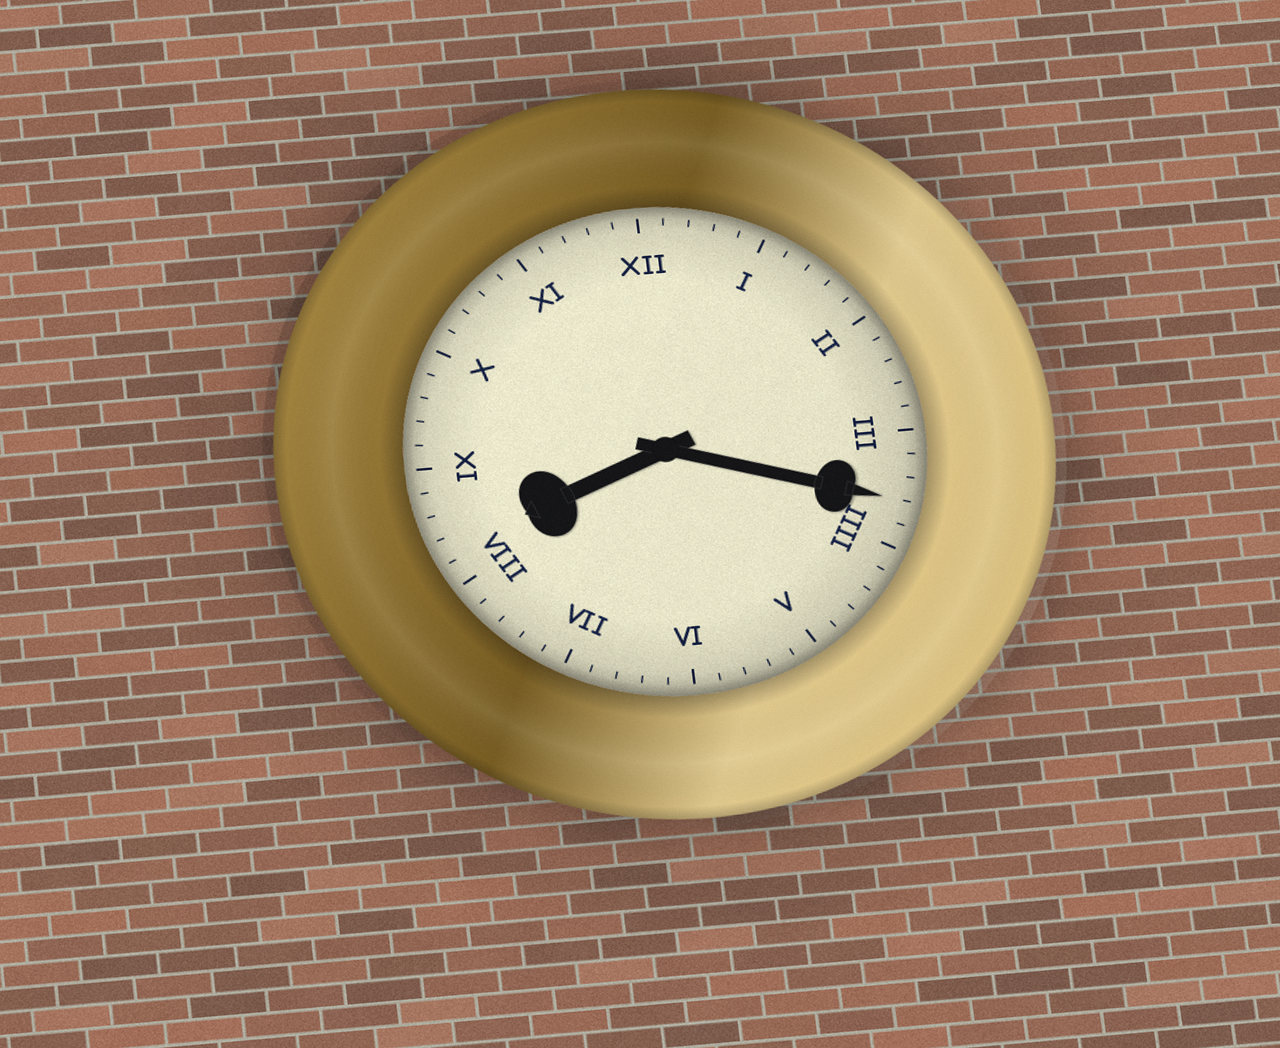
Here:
h=8 m=18
